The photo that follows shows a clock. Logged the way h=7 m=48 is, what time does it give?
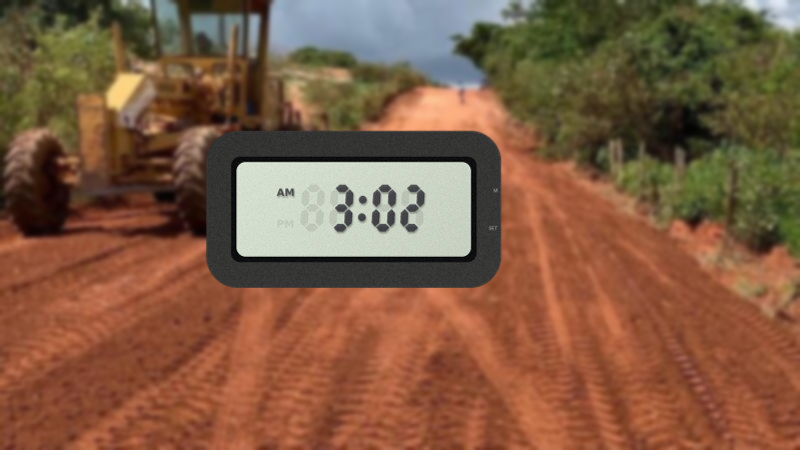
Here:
h=3 m=2
